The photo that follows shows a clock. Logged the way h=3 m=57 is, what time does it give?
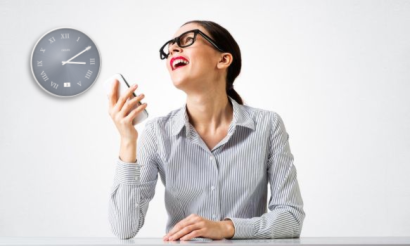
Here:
h=3 m=10
